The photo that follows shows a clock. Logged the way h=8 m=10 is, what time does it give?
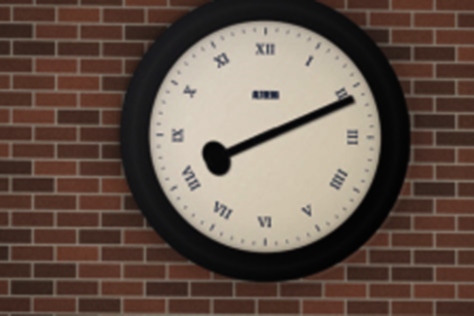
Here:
h=8 m=11
